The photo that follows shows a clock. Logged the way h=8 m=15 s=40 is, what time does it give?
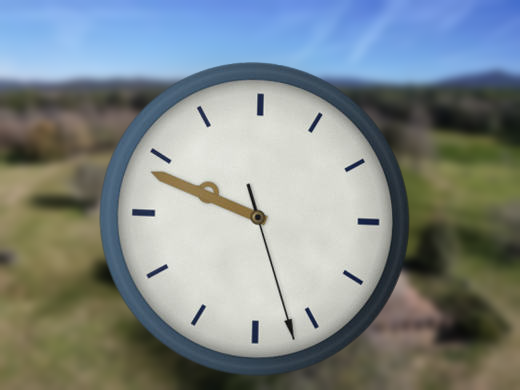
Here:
h=9 m=48 s=27
